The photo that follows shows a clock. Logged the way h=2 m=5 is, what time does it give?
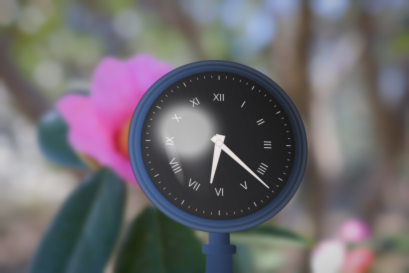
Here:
h=6 m=22
